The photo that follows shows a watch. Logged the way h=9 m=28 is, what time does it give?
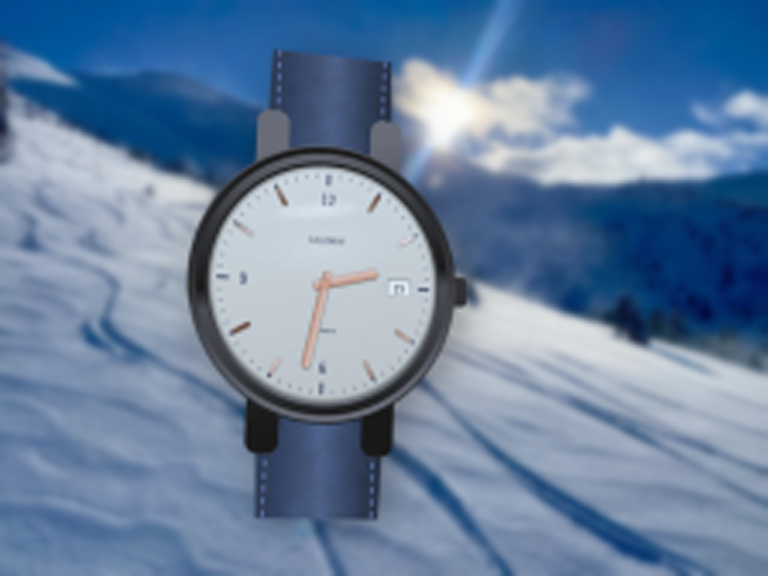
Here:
h=2 m=32
